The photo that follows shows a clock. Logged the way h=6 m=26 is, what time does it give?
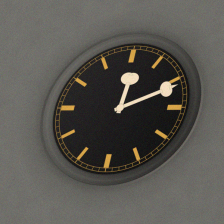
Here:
h=12 m=11
